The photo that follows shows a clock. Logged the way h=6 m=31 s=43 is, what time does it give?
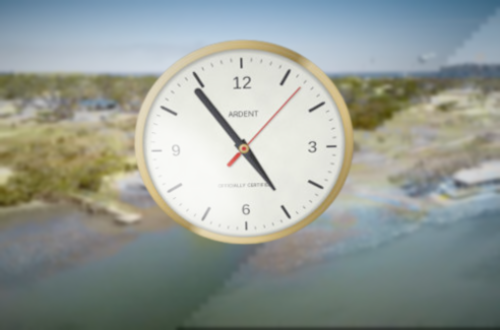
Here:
h=4 m=54 s=7
